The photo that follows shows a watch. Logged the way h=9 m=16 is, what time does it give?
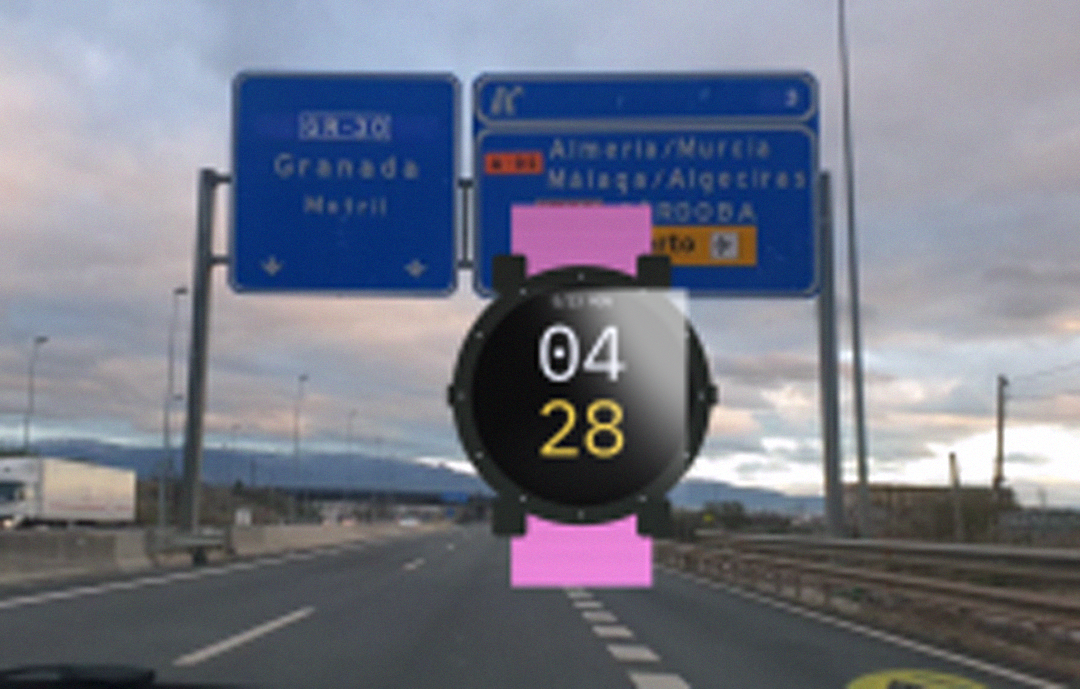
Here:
h=4 m=28
